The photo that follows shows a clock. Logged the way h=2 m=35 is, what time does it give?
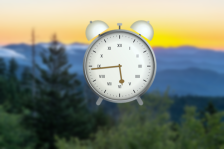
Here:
h=5 m=44
